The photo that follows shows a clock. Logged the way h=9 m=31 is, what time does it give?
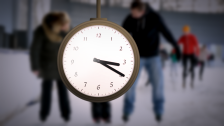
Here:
h=3 m=20
